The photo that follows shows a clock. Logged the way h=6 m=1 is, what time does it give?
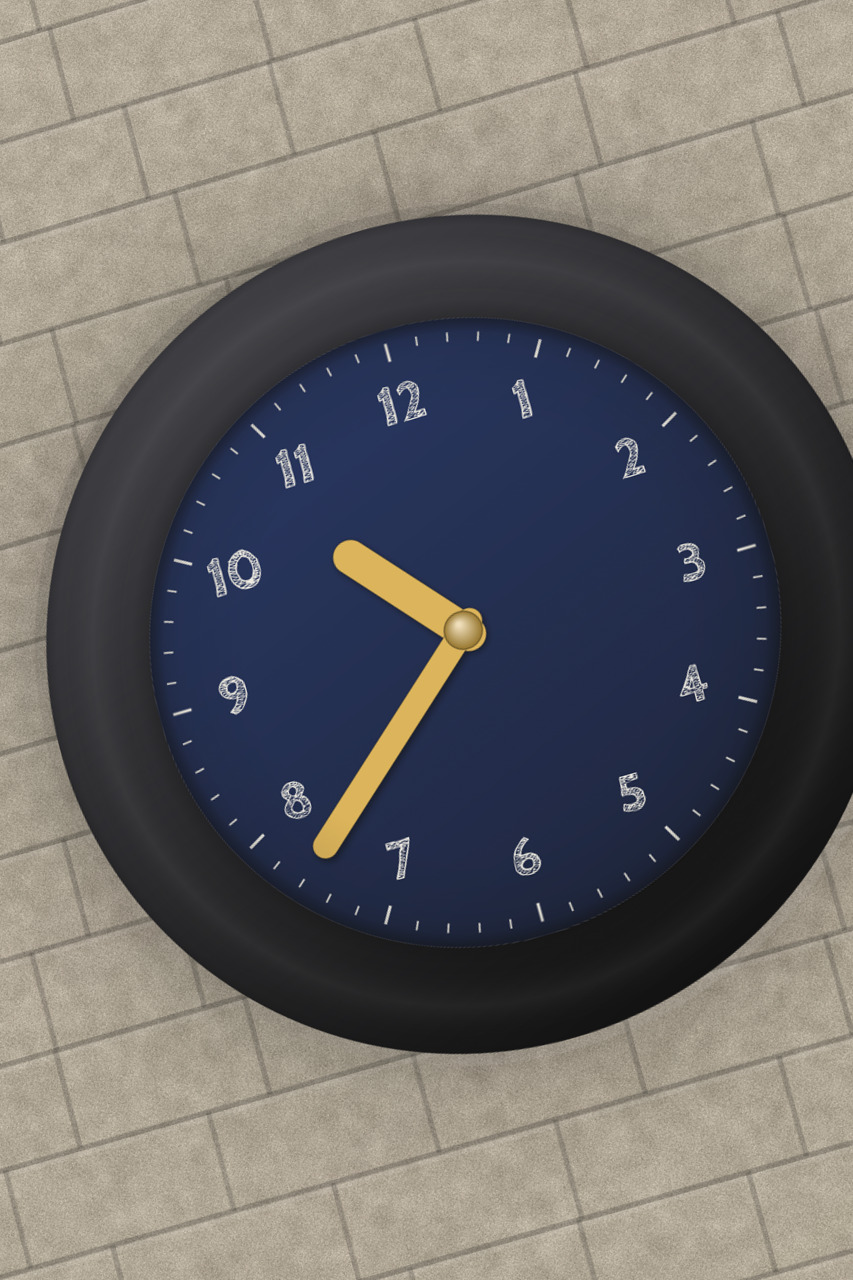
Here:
h=10 m=38
